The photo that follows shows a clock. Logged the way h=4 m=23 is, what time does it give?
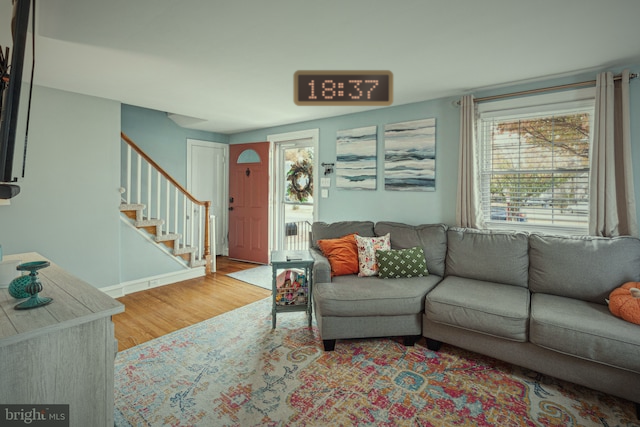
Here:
h=18 m=37
